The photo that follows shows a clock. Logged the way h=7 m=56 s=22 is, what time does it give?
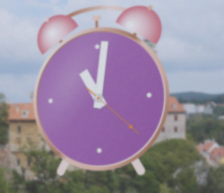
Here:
h=11 m=1 s=22
